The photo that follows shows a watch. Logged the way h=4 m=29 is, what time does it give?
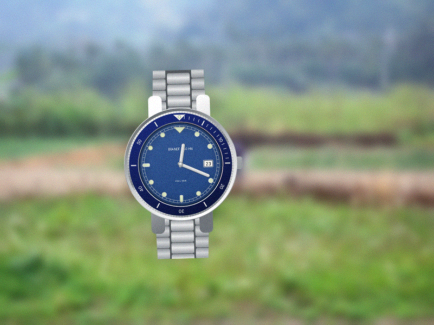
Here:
h=12 m=19
